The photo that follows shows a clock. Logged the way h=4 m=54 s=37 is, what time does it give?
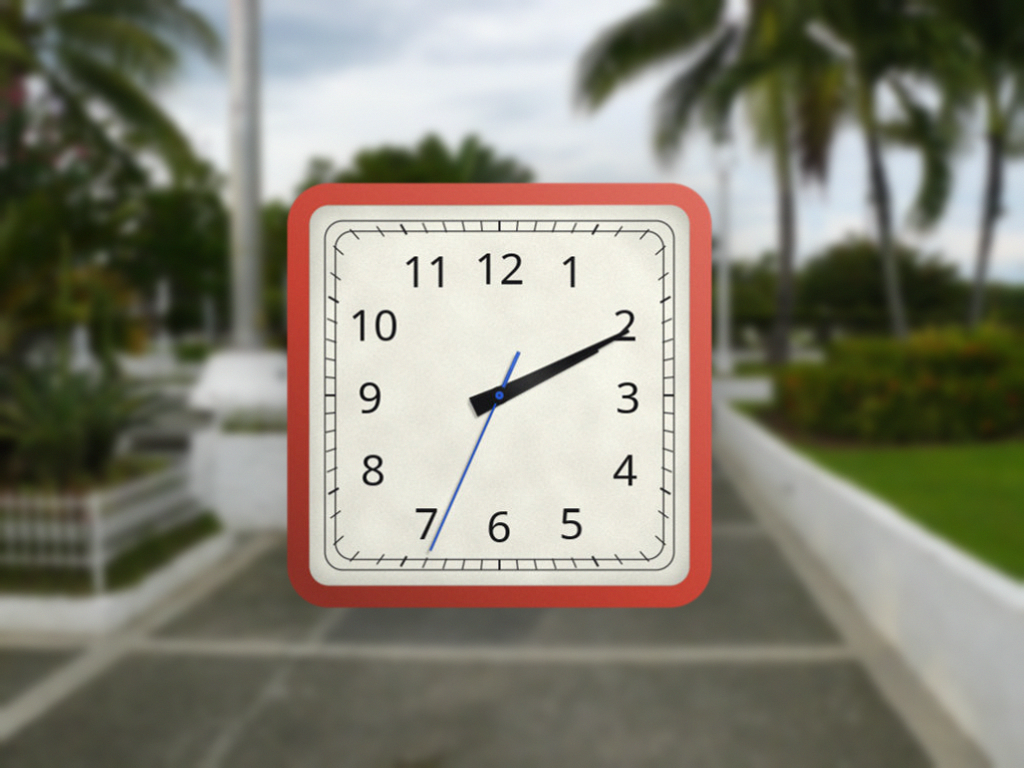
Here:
h=2 m=10 s=34
